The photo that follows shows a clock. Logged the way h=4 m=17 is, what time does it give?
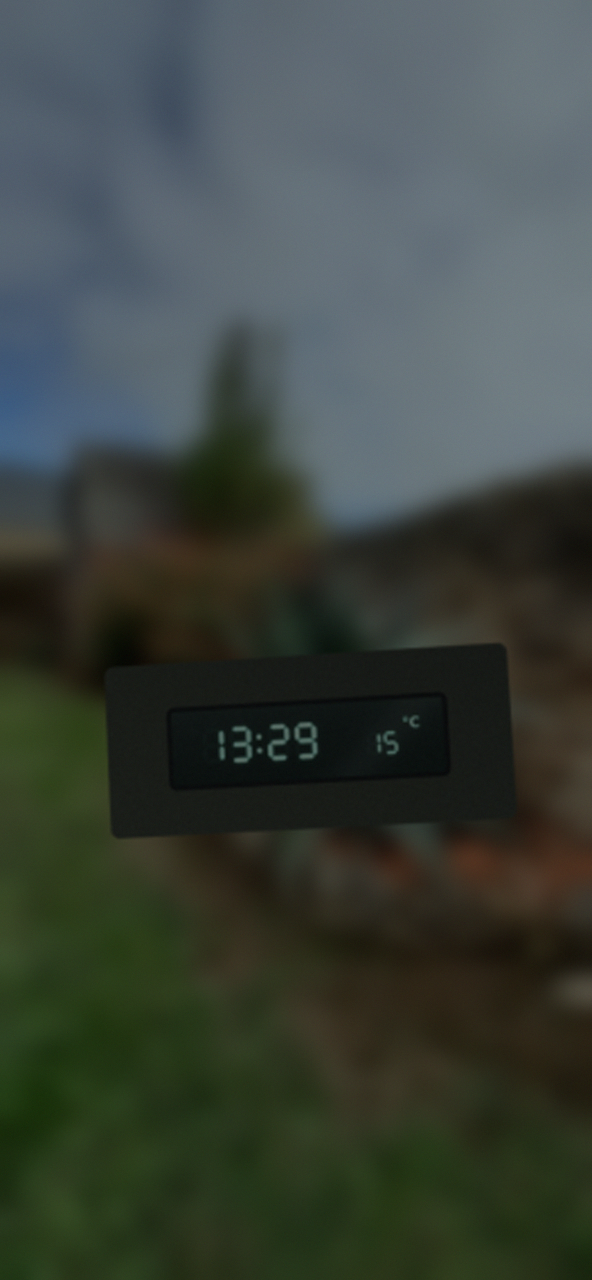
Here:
h=13 m=29
